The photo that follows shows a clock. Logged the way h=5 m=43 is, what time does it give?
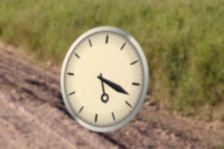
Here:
h=5 m=18
